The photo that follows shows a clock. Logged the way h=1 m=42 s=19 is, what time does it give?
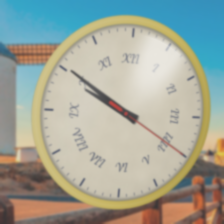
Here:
h=9 m=50 s=20
